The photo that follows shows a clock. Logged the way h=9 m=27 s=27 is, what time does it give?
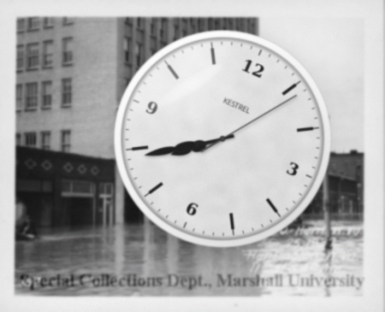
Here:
h=7 m=39 s=6
